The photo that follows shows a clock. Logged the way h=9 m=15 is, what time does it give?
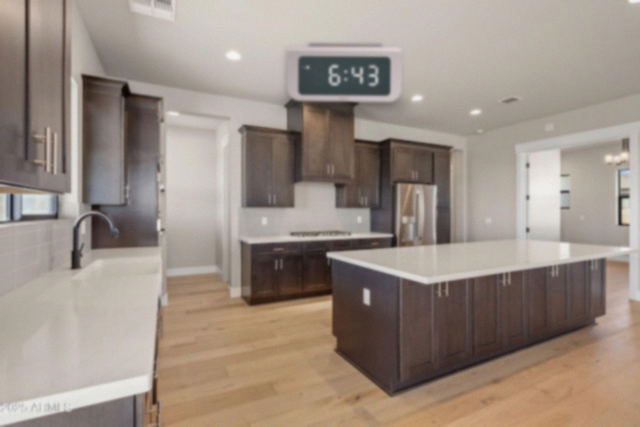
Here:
h=6 m=43
